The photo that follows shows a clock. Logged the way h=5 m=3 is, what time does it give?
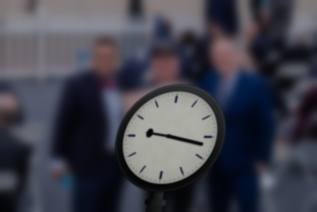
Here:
h=9 m=17
